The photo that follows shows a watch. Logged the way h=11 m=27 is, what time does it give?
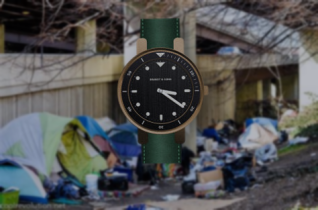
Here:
h=3 m=21
